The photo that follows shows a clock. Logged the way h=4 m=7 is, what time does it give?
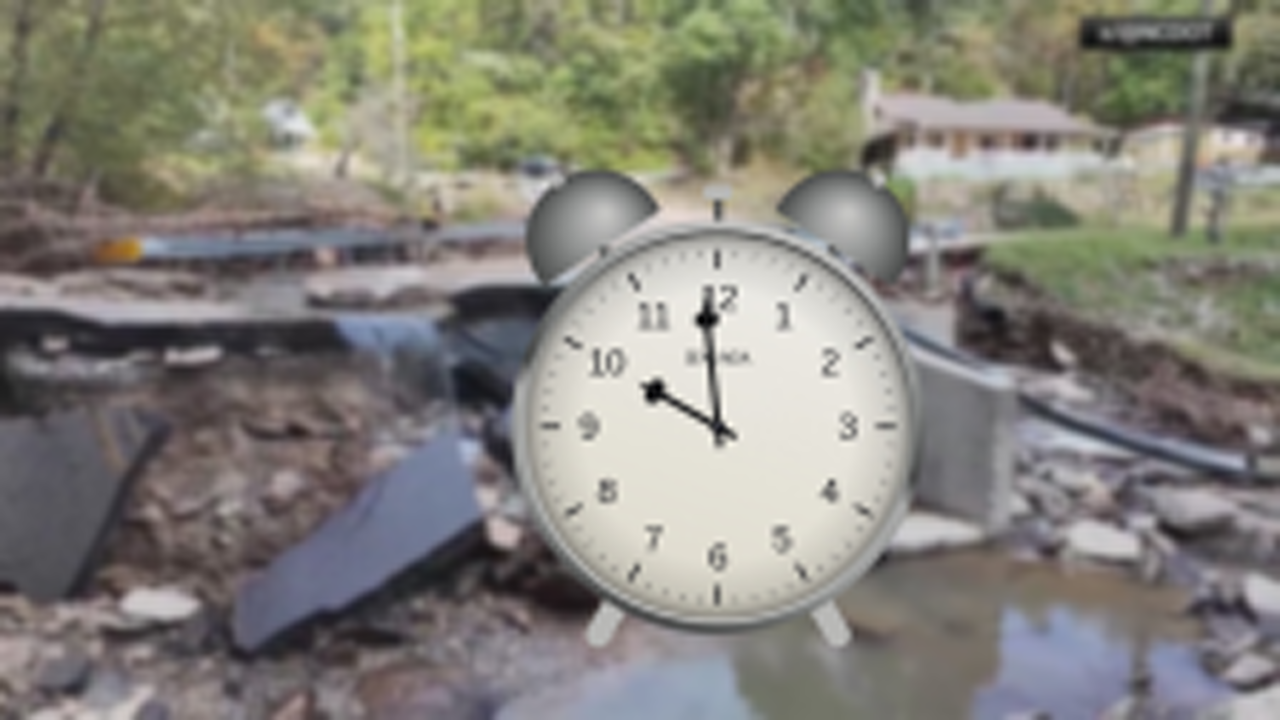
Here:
h=9 m=59
